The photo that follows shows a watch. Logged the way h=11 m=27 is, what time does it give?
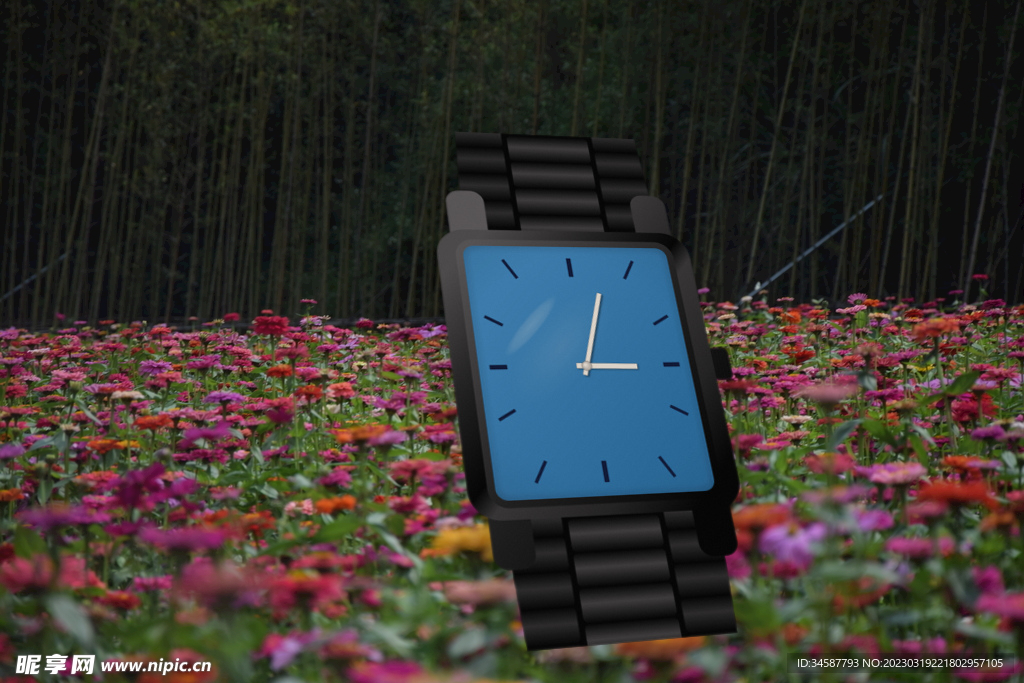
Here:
h=3 m=3
